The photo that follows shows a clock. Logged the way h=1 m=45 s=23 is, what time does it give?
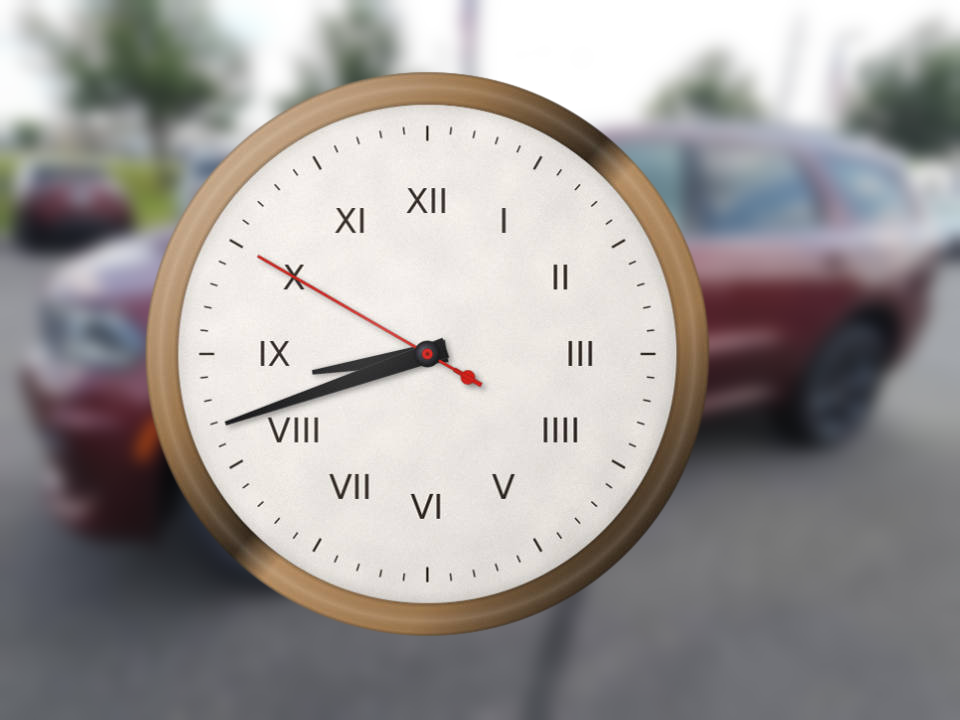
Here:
h=8 m=41 s=50
